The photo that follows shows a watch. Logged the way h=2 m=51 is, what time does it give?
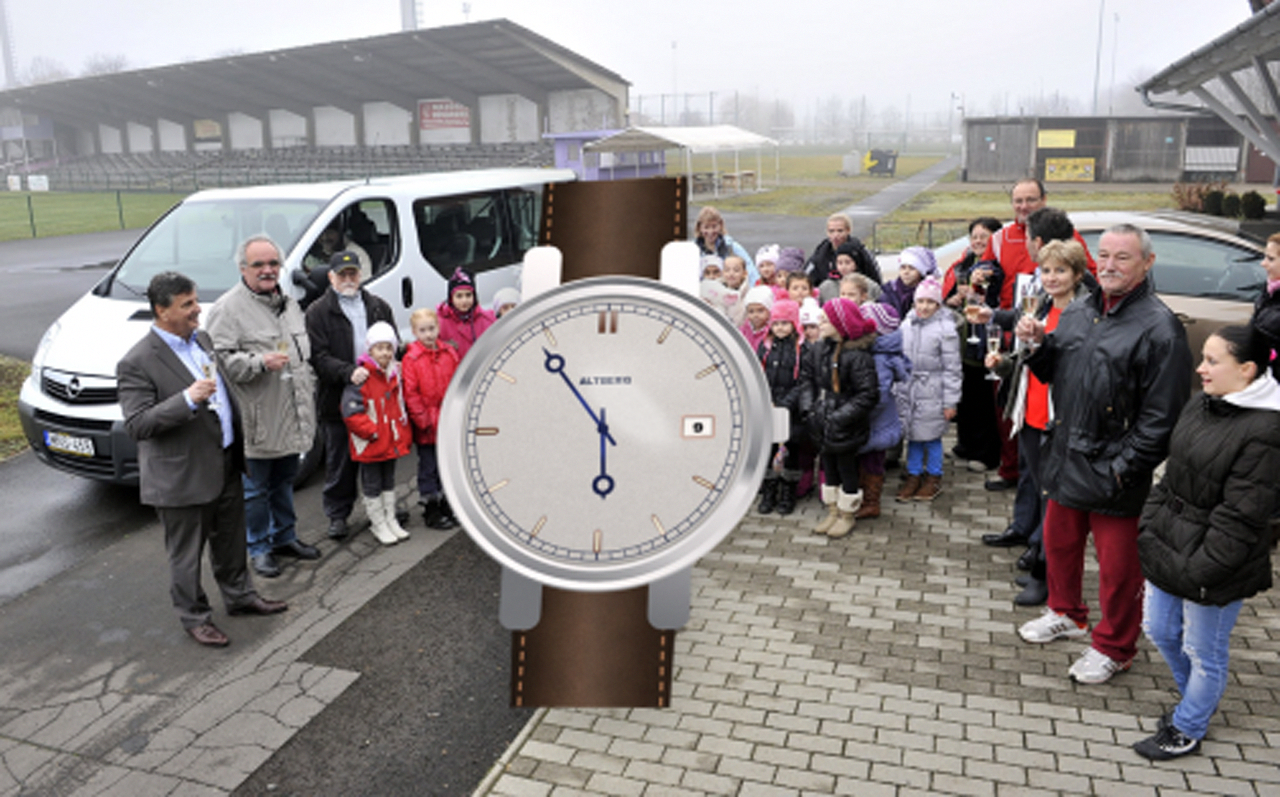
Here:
h=5 m=54
